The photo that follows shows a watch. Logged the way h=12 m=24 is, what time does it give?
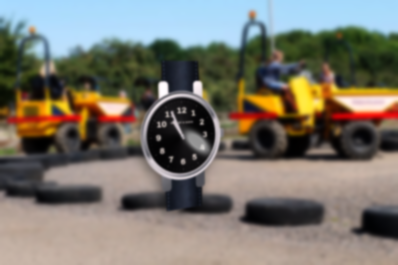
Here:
h=10 m=56
